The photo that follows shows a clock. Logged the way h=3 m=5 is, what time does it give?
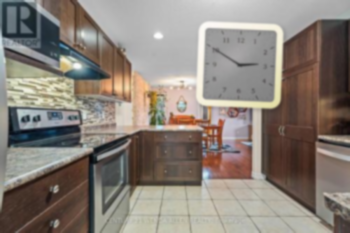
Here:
h=2 m=50
